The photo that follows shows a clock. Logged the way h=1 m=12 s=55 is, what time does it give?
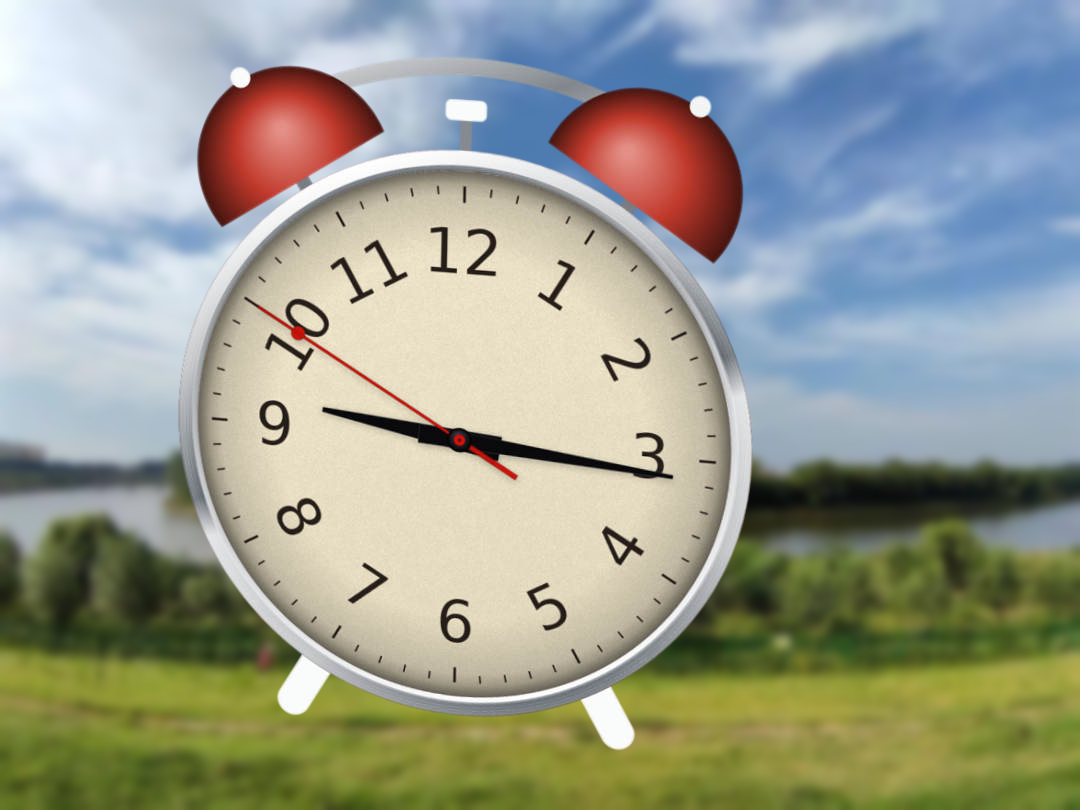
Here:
h=9 m=15 s=50
